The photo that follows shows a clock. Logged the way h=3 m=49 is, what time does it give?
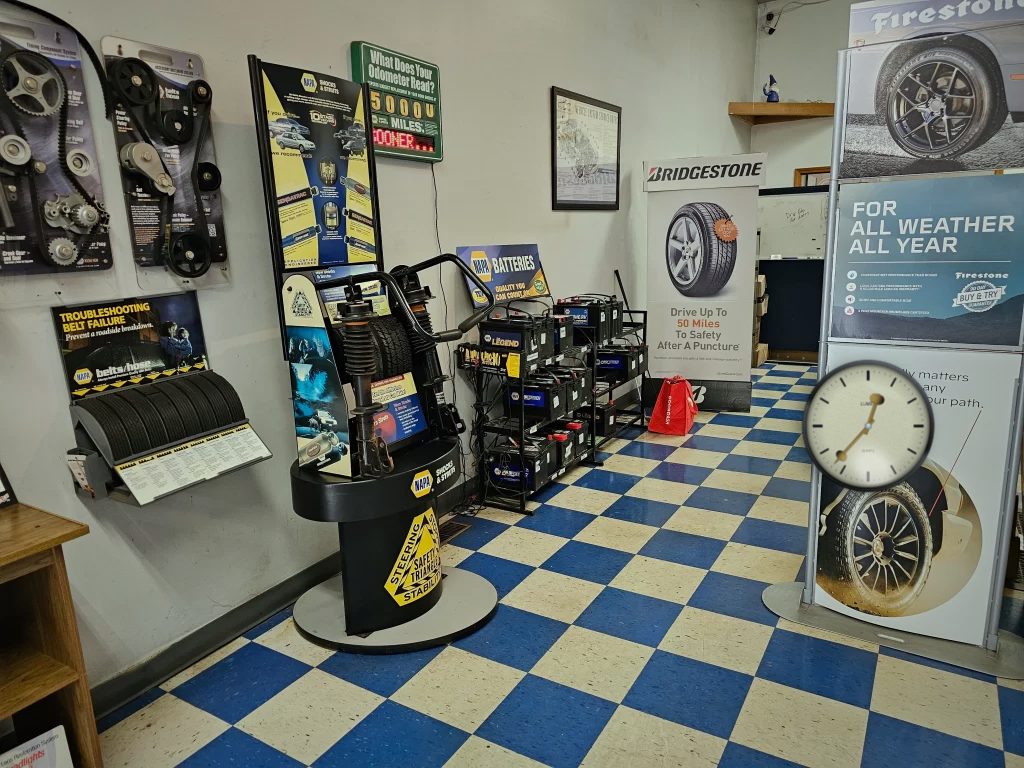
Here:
h=12 m=37
